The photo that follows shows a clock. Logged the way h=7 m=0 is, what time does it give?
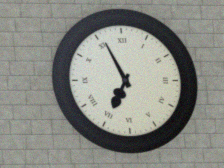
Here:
h=6 m=56
